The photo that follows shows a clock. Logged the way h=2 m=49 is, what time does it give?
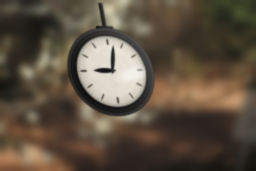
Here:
h=9 m=2
